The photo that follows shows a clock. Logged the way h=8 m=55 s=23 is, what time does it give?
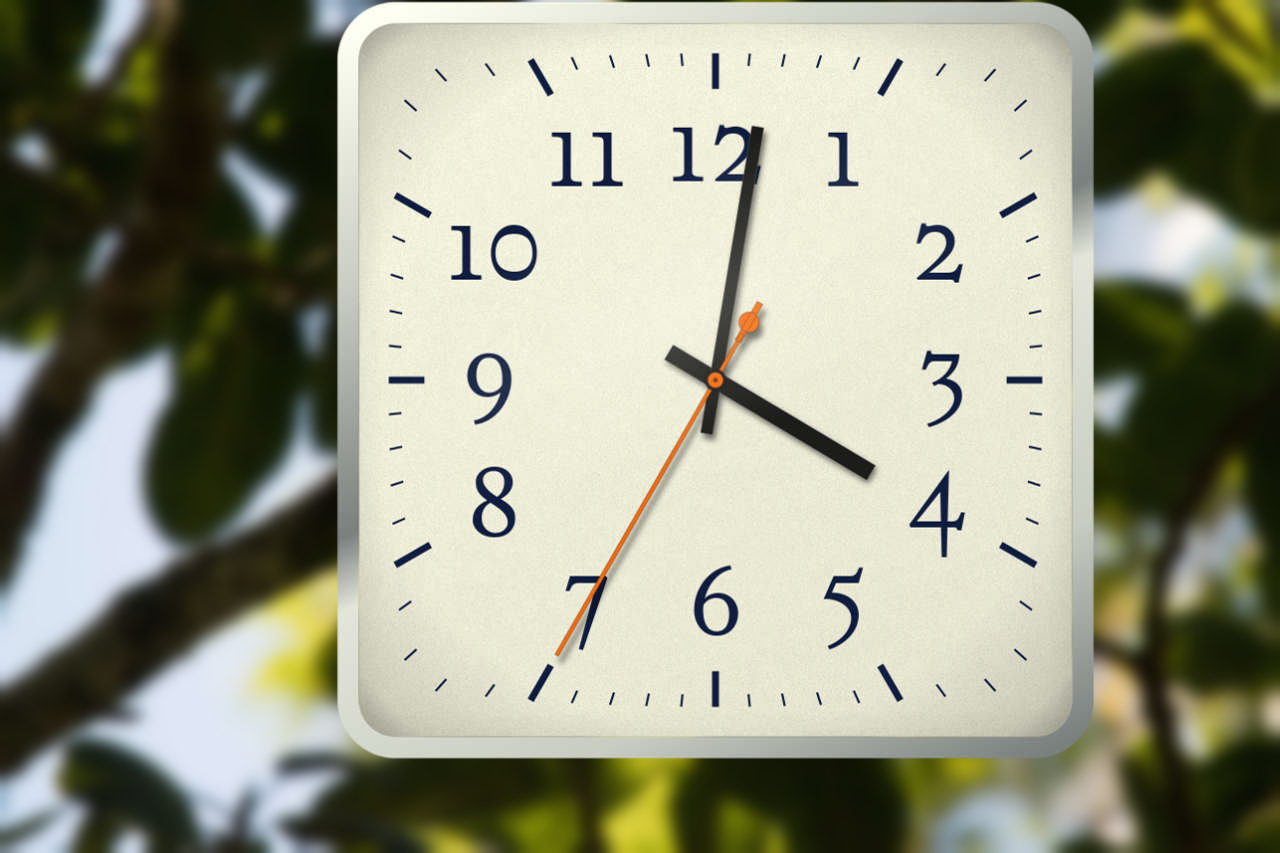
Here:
h=4 m=1 s=35
